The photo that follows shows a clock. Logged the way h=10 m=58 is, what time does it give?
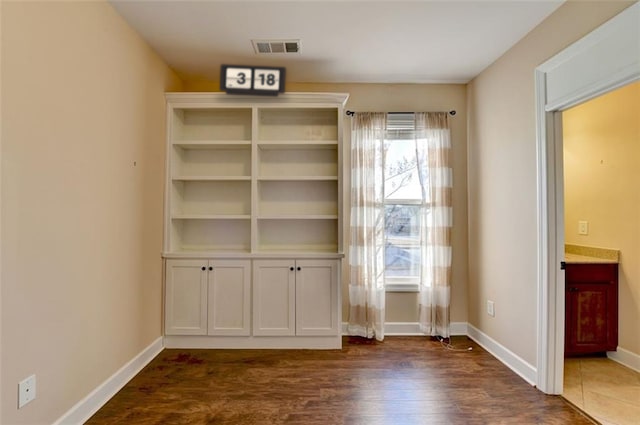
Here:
h=3 m=18
